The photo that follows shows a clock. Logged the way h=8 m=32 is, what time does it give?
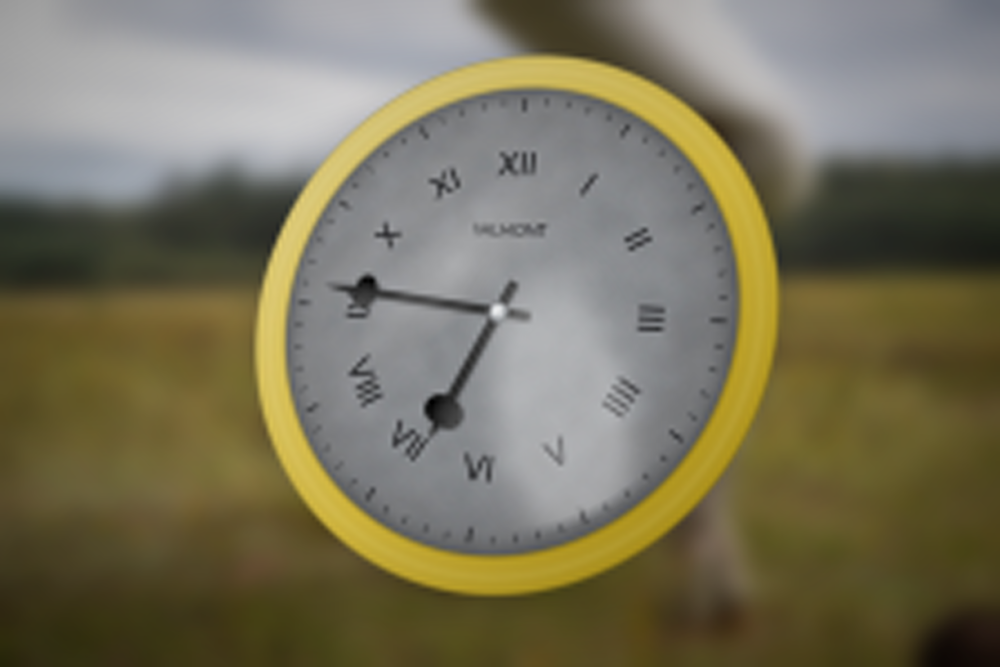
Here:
h=6 m=46
